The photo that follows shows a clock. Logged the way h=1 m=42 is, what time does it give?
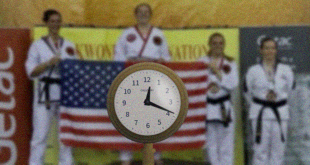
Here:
h=12 m=19
